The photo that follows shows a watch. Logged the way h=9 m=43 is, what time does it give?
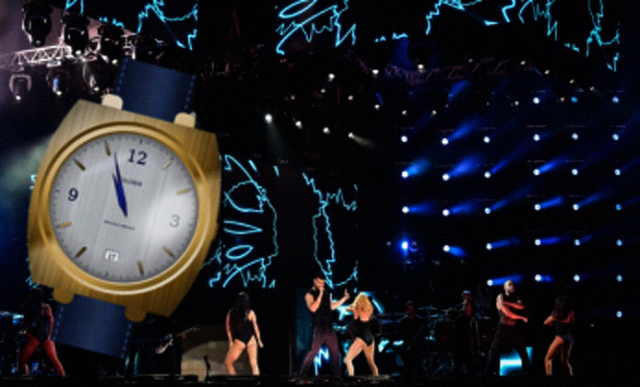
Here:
h=10 m=56
